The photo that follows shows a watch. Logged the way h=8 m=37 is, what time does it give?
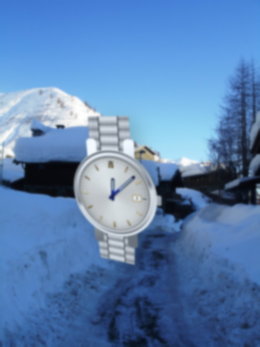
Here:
h=12 m=8
